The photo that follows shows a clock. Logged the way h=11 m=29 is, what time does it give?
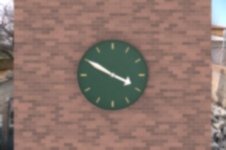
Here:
h=3 m=50
